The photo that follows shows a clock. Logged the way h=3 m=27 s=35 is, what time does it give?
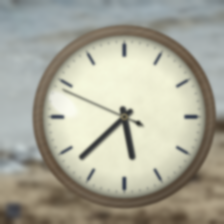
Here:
h=5 m=37 s=49
